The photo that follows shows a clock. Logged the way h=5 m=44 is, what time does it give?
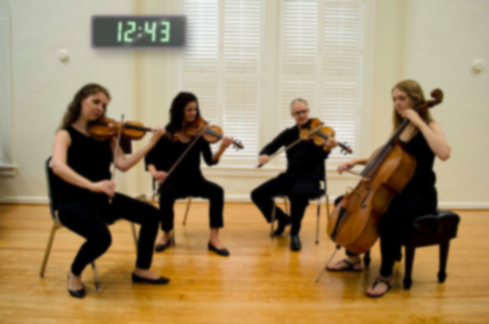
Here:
h=12 m=43
